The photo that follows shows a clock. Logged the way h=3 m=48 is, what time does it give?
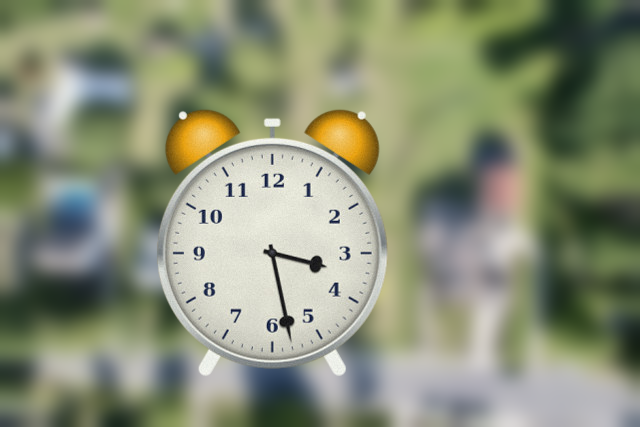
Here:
h=3 m=28
